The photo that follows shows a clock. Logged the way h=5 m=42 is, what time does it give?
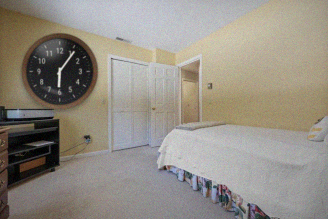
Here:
h=6 m=6
